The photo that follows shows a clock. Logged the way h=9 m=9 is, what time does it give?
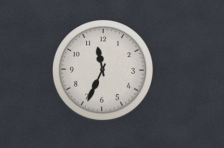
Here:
h=11 m=34
